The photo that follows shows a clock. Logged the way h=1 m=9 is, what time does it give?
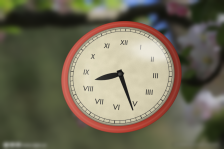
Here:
h=8 m=26
